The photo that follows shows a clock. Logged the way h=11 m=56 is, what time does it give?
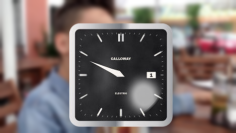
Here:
h=9 m=49
